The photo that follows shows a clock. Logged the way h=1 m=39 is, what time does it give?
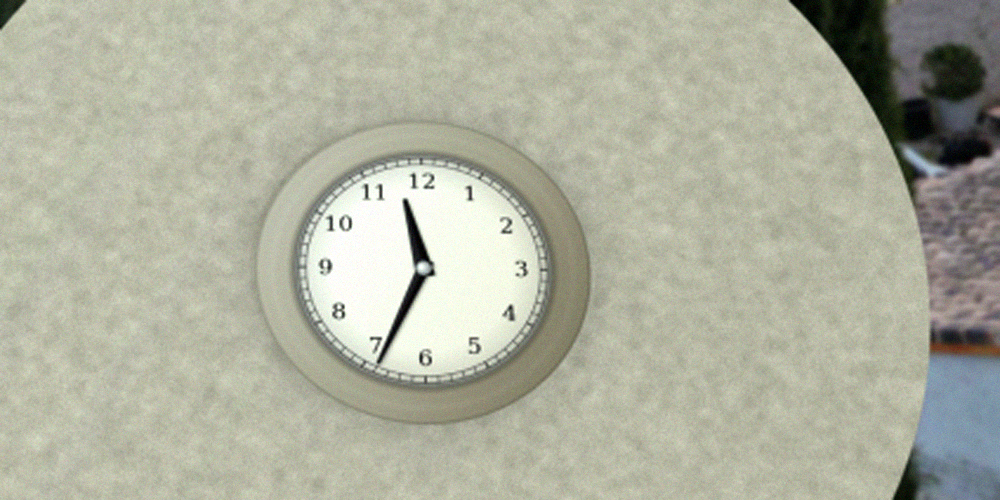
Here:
h=11 m=34
